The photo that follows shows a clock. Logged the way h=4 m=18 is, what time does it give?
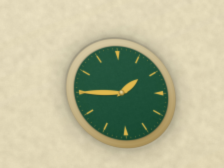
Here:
h=1 m=45
